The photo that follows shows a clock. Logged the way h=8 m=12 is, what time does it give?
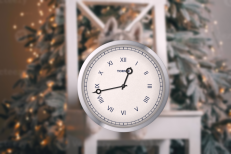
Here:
h=12 m=43
